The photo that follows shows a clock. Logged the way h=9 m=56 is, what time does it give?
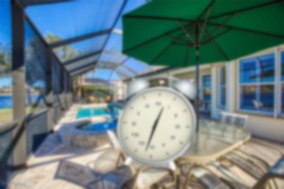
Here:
h=12 m=32
